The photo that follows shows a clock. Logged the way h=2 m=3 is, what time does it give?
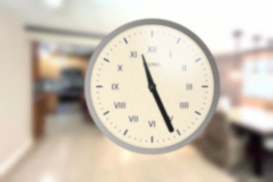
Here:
h=11 m=26
